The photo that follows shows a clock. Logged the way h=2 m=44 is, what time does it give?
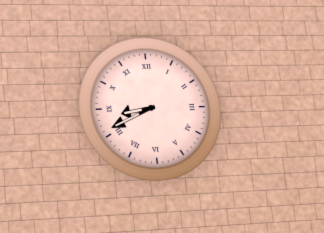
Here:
h=8 m=41
